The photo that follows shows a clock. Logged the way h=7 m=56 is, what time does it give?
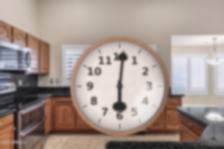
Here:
h=6 m=1
